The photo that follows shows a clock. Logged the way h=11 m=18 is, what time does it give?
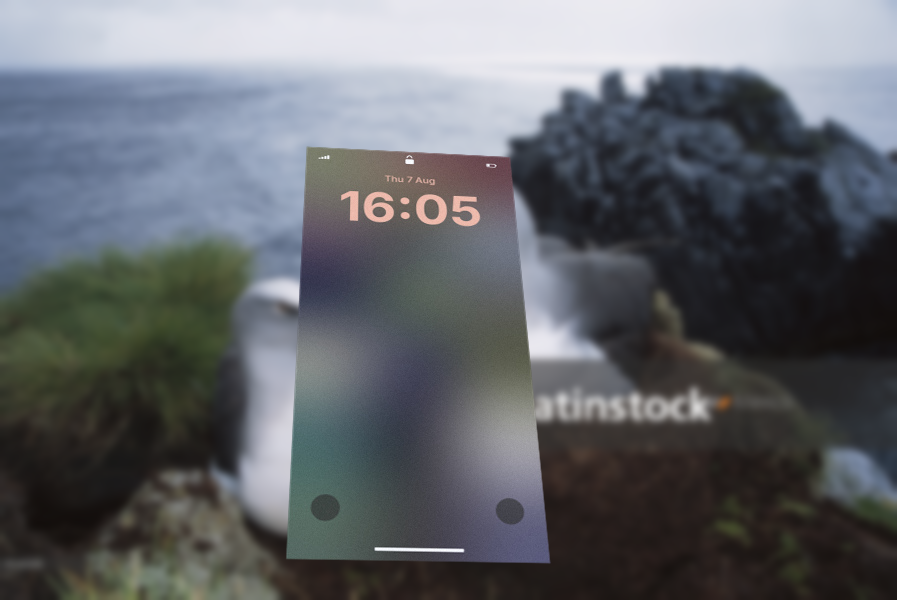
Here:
h=16 m=5
